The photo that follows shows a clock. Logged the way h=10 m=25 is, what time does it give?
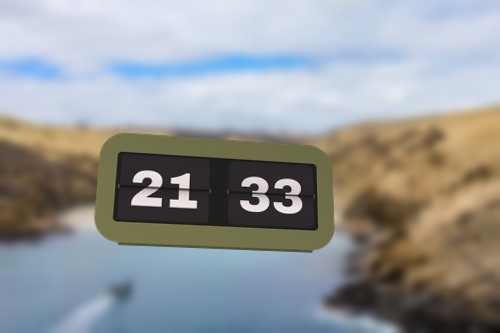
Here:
h=21 m=33
